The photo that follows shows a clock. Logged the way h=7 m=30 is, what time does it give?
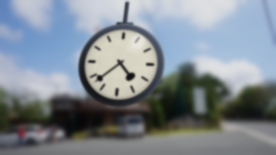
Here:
h=4 m=38
